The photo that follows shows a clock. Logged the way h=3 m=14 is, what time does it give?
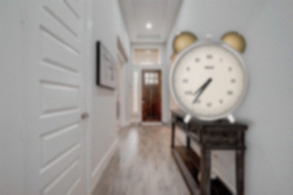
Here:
h=7 m=36
